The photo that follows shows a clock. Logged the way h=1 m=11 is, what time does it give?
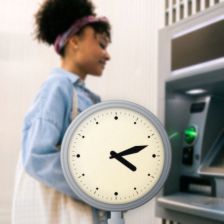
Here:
h=4 m=12
